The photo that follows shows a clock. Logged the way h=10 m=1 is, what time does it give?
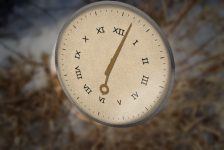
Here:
h=6 m=2
